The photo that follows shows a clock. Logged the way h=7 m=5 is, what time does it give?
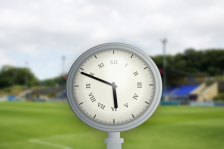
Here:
h=5 m=49
